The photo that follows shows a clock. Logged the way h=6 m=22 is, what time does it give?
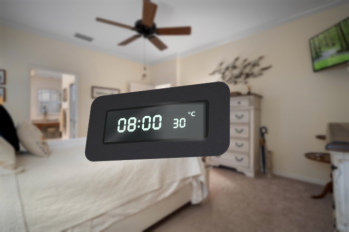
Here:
h=8 m=0
